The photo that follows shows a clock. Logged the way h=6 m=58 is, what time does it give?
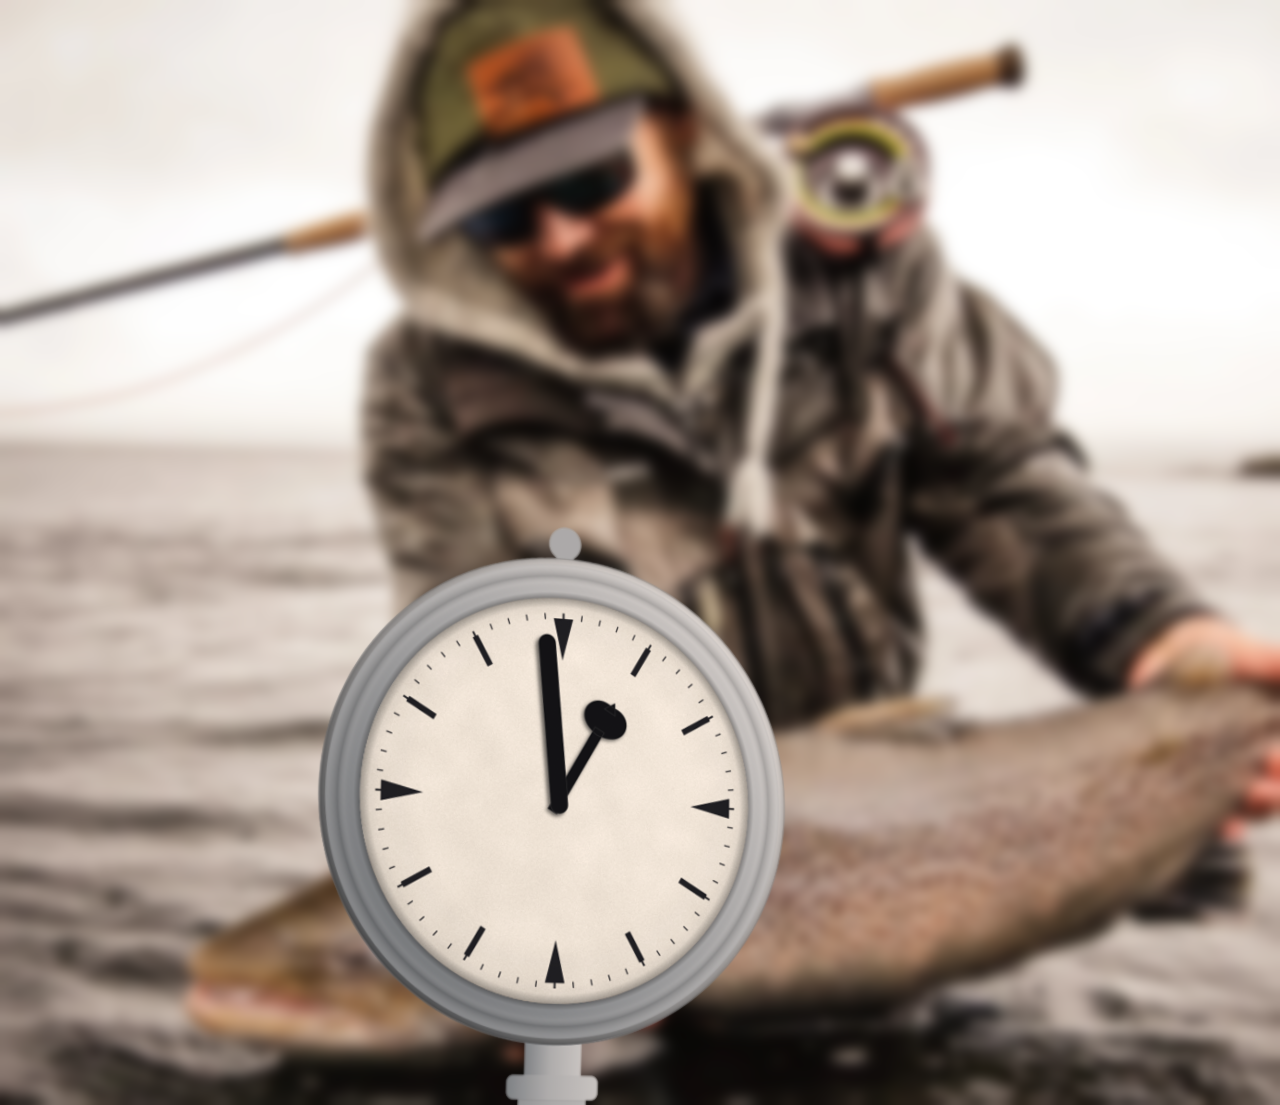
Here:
h=12 m=59
